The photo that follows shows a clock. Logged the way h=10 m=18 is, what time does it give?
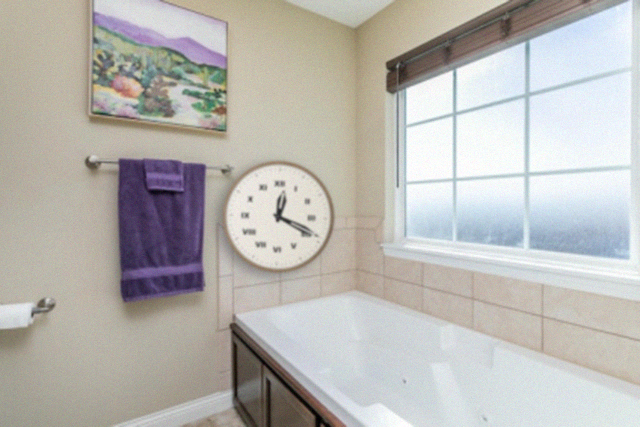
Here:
h=12 m=19
